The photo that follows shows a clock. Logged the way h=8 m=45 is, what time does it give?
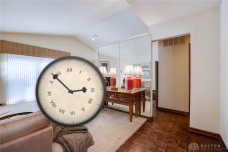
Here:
h=2 m=53
